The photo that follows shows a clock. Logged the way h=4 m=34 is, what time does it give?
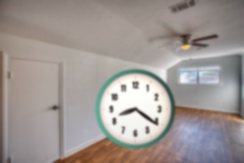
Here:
h=8 m=21
